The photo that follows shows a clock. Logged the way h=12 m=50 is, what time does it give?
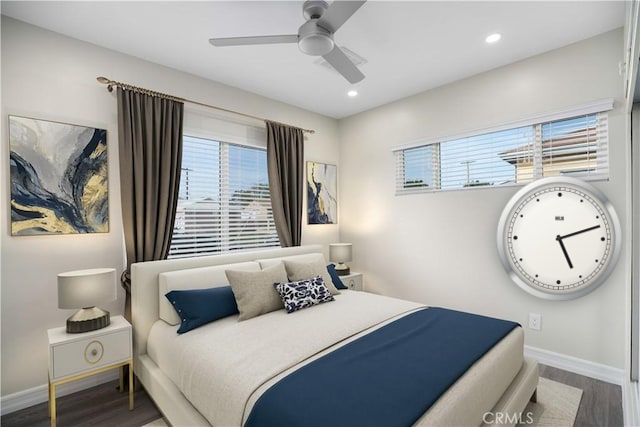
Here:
h=5 m=12
